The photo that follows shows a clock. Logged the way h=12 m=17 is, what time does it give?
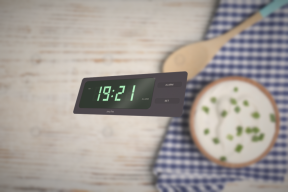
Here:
h=19 m=21
